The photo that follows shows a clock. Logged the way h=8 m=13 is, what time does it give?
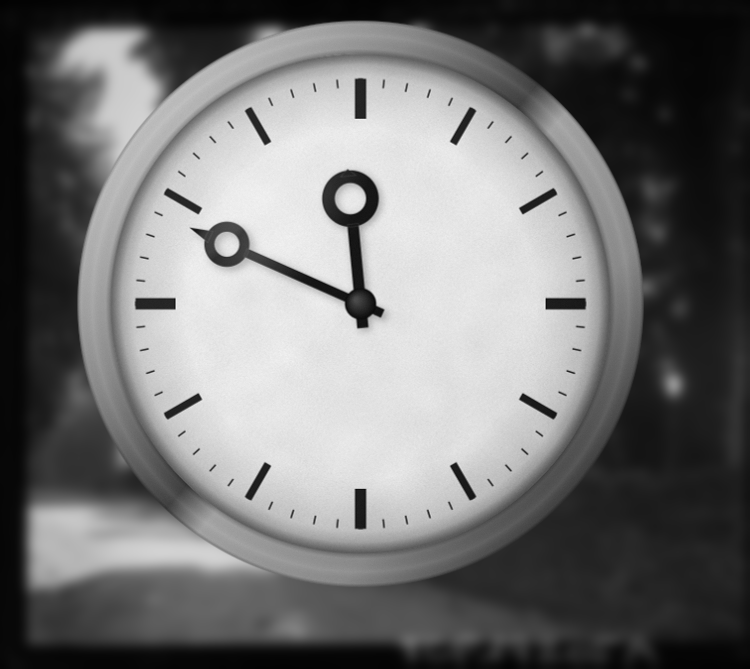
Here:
h=11 m=49
